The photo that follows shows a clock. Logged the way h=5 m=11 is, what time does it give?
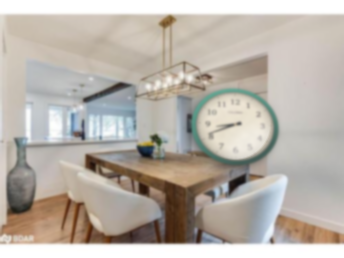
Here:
h=8 m=41
